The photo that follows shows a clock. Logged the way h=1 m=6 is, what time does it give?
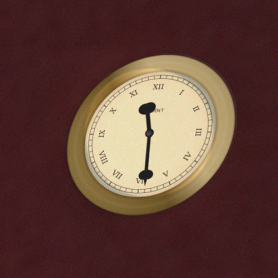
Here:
h=11 m=29
